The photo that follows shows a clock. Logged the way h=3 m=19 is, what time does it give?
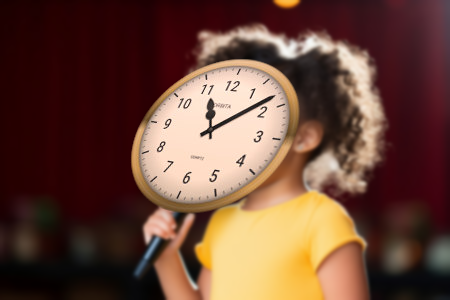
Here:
h=11 m=8
